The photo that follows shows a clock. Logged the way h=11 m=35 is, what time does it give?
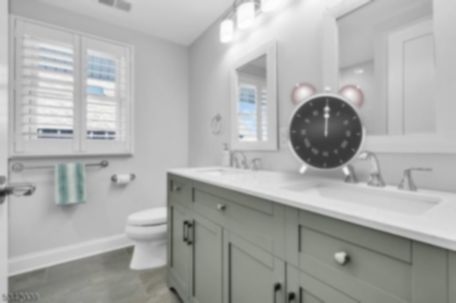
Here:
h=12 m=0
